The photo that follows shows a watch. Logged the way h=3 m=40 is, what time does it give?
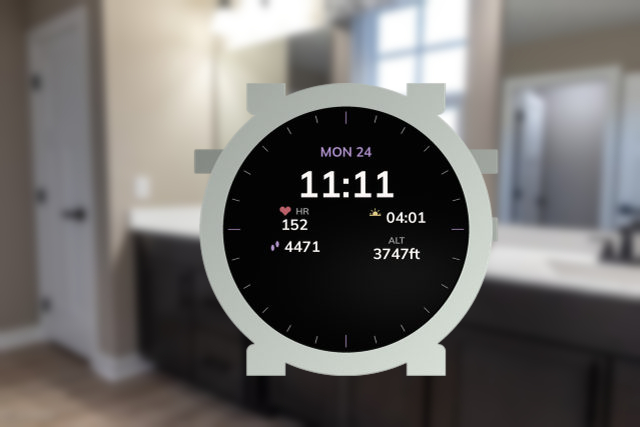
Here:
h=11 m=11
